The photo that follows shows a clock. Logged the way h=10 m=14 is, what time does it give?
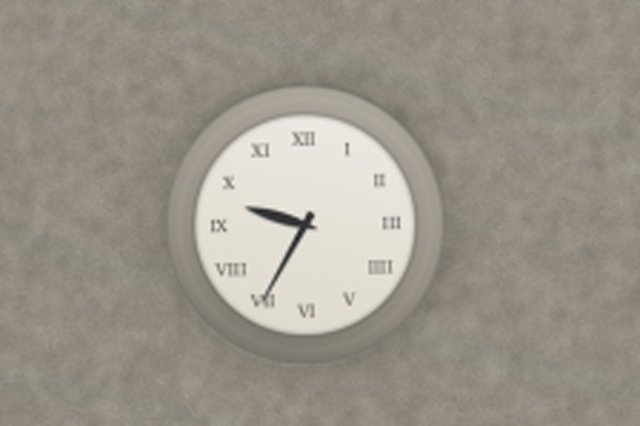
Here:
h=9 m=35
